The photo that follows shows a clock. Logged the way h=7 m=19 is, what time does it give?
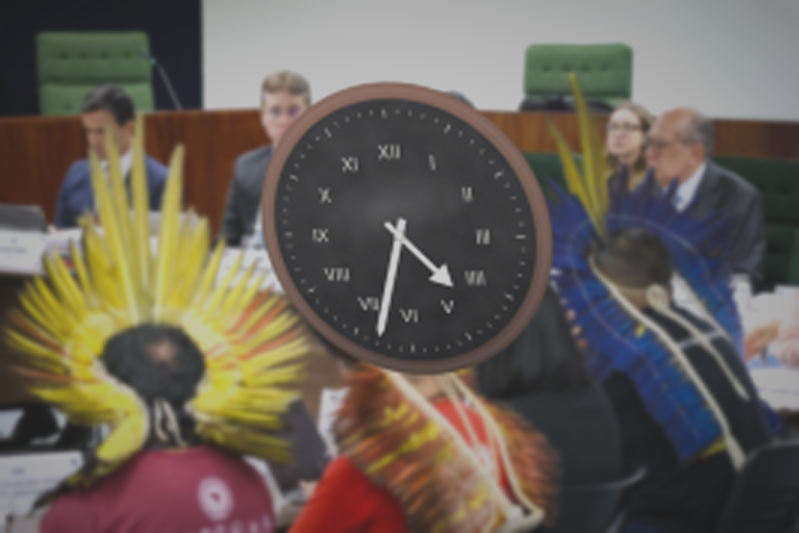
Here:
h=4 m=33
